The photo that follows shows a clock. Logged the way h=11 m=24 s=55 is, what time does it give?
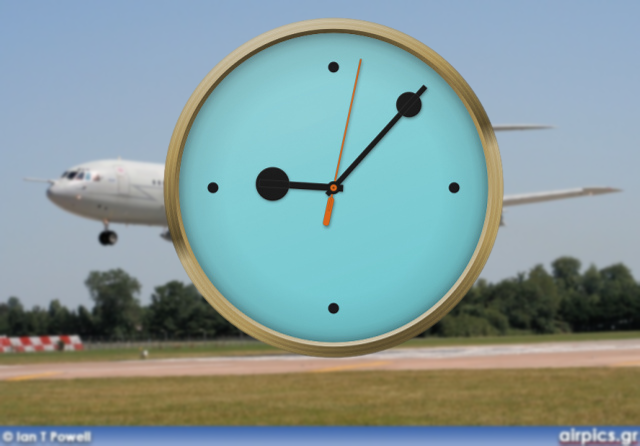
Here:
h=9 m=7 s=2
